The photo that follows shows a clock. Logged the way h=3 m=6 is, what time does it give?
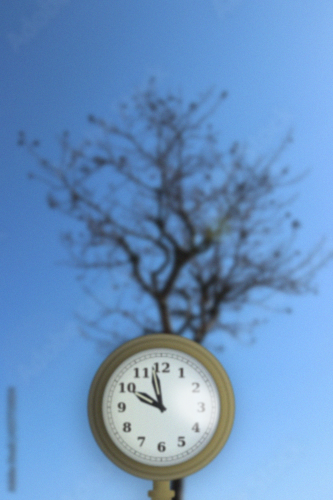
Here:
h=9 m=58
